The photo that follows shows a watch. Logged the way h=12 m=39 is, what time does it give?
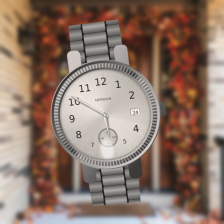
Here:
h=5 m=51
